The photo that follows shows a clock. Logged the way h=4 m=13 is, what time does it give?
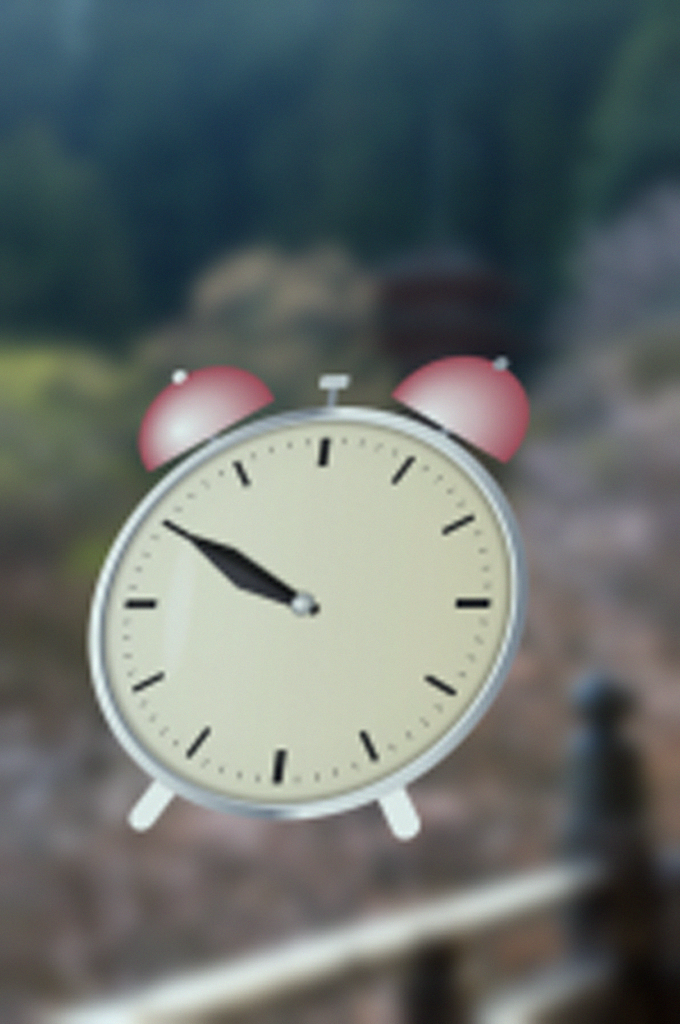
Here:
h=9 m=50
